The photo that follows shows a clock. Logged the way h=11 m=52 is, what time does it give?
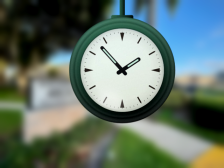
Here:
h=1 m=53
